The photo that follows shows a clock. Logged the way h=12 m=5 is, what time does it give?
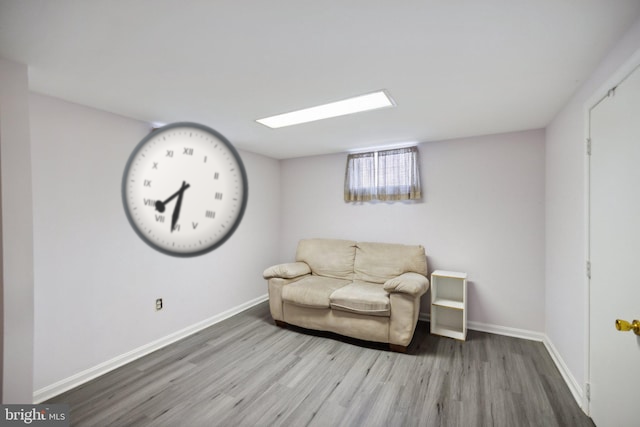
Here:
h=7 m=31
